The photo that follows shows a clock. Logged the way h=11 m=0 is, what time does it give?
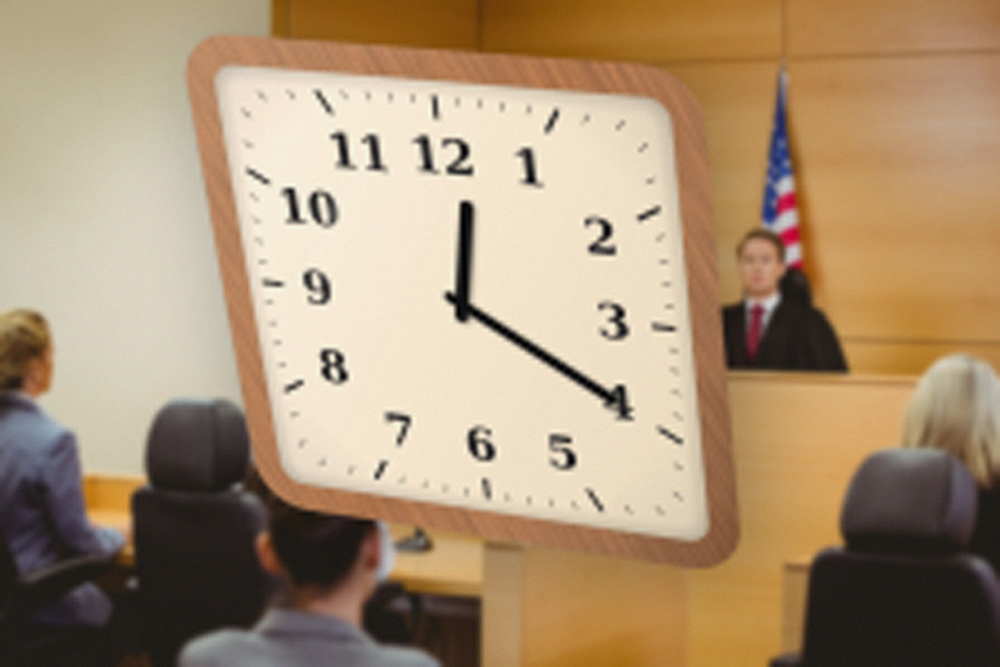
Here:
h=12 m=20
